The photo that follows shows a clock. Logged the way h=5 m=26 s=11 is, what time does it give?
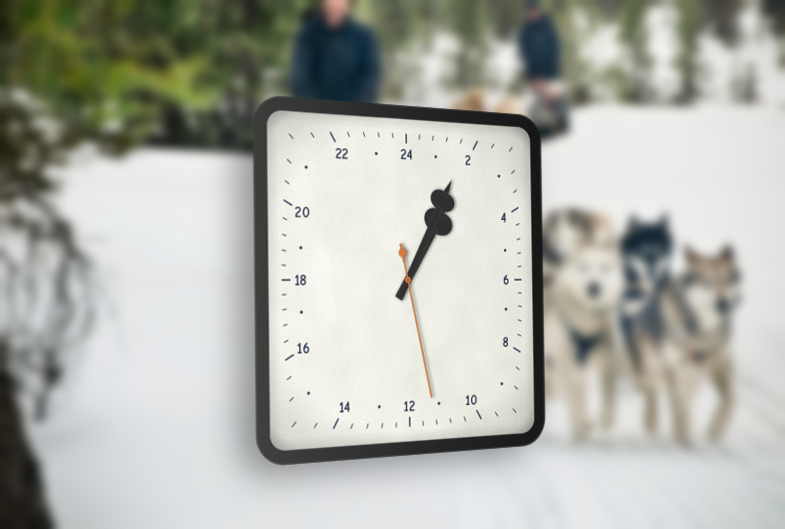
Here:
h=2 m=4 s=28
